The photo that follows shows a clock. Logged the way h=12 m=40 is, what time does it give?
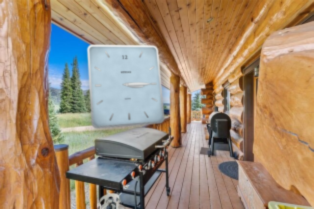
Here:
h=3 m=15
